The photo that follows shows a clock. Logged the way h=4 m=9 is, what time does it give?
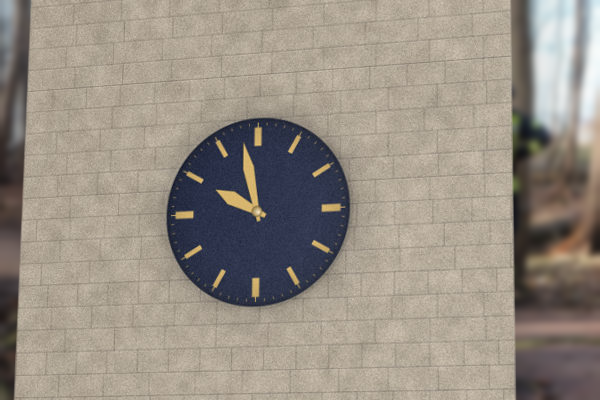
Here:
h=9 m=58
